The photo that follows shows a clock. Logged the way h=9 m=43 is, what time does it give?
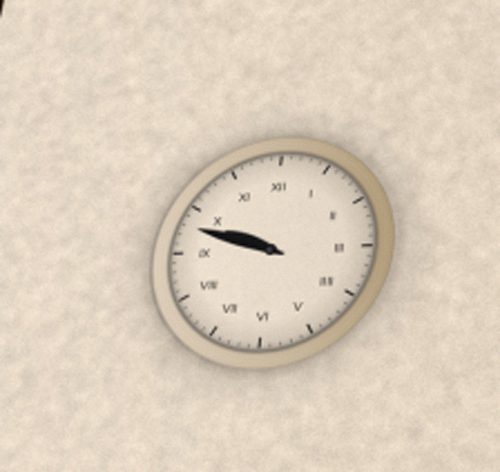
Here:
h=9 m=48
